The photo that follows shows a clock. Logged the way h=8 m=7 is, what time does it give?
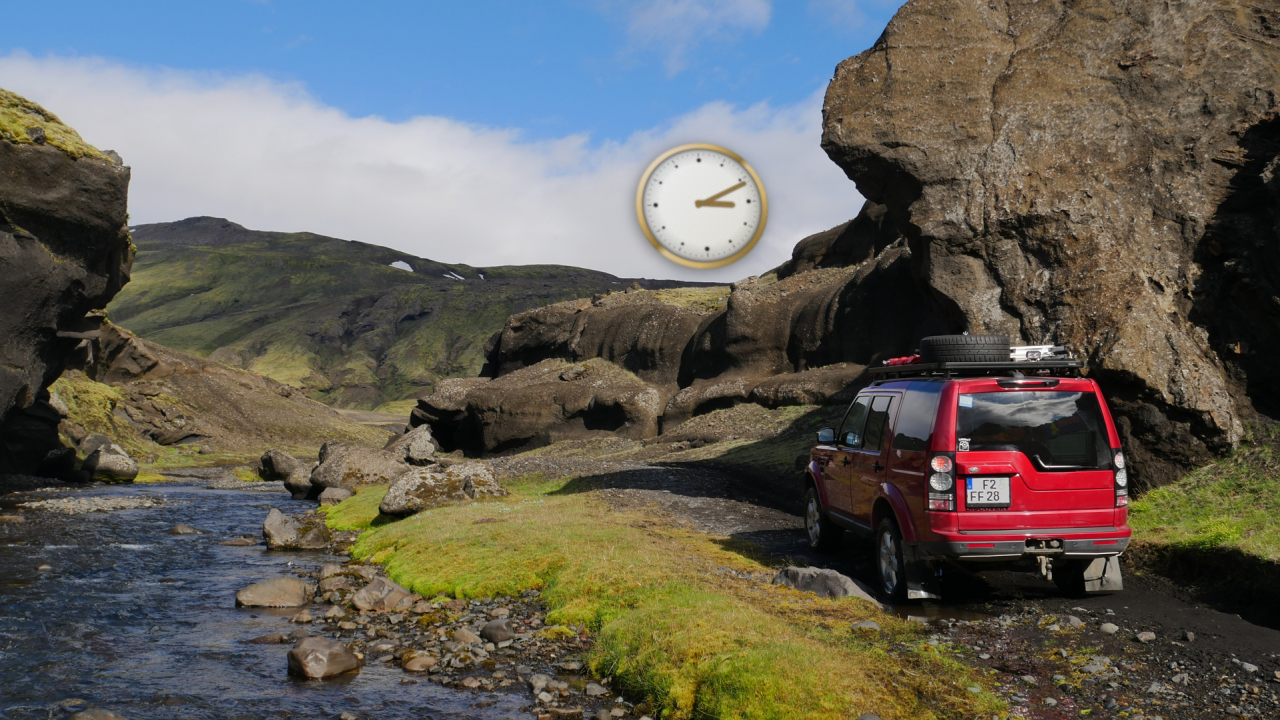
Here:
h=3 m=11
